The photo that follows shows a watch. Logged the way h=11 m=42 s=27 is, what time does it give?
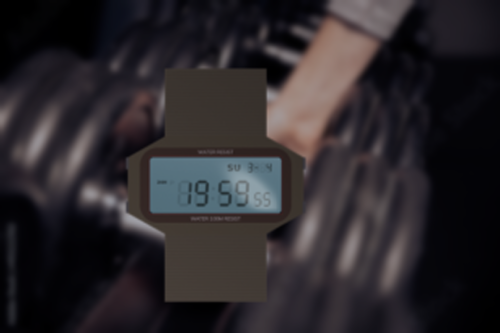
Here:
h=19 m=59 s=55
